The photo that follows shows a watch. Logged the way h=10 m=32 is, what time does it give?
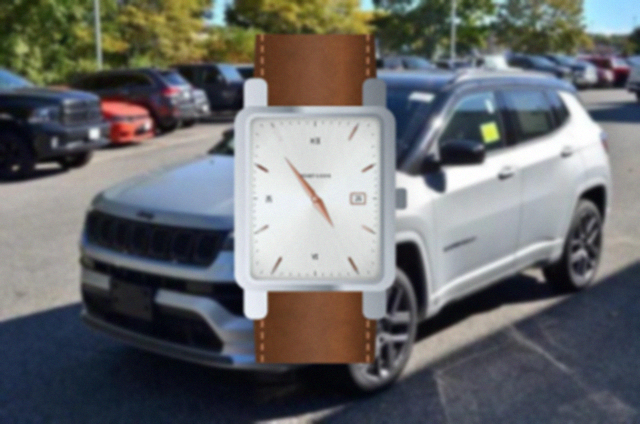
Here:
h=4 m=54
